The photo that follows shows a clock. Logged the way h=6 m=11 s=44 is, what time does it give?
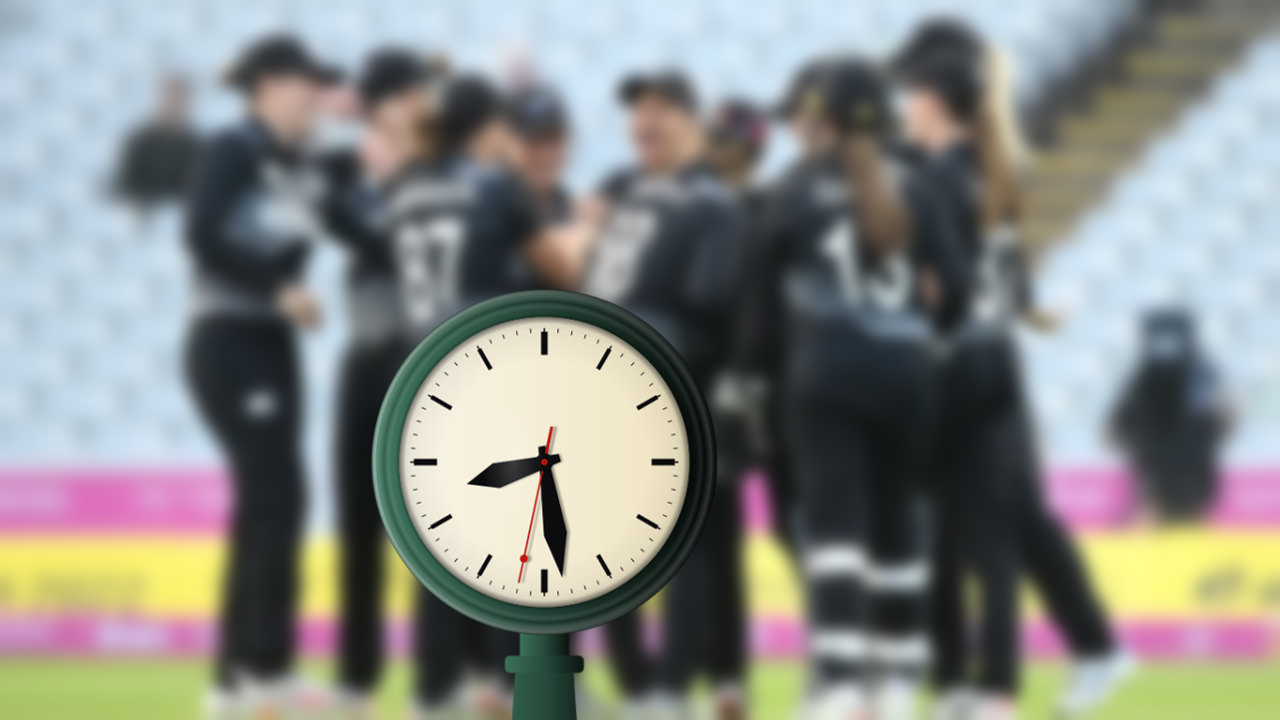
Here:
h=8 m=28 s=32
